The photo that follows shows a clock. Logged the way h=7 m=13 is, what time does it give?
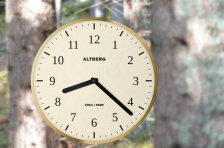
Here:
h=8 m=22
